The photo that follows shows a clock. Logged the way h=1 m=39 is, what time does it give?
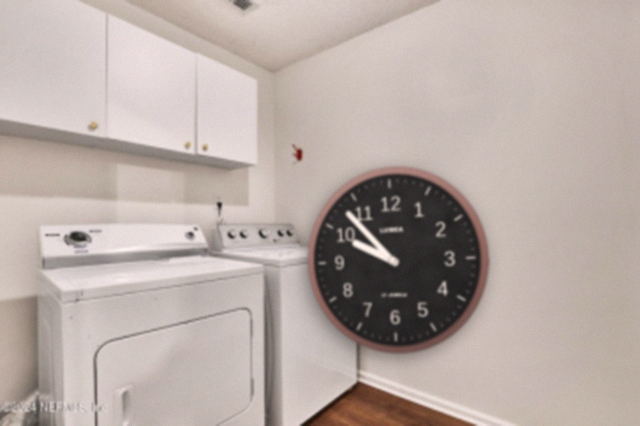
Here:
h=9 m=53
